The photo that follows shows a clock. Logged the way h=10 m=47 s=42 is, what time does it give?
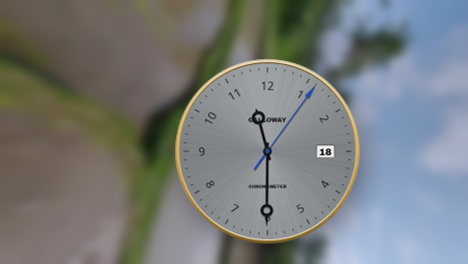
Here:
h=11 m=30 s=6
